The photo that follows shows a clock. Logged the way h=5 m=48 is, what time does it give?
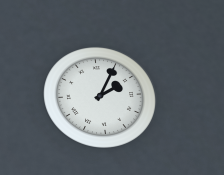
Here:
h=2 m=5
